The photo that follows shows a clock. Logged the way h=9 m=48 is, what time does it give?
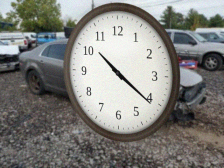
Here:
h=10 m=21
